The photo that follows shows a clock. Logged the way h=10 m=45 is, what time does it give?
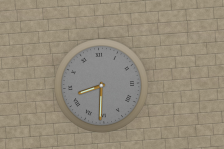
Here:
h=8 m=31
